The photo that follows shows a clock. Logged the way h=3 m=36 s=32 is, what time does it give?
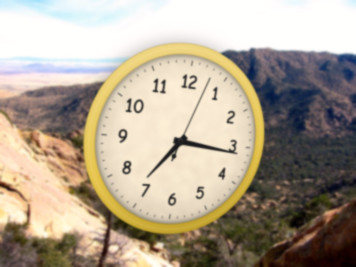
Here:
h=7 m=16 s=3
